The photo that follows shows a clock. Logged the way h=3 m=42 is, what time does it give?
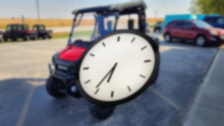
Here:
h=6 m=36
